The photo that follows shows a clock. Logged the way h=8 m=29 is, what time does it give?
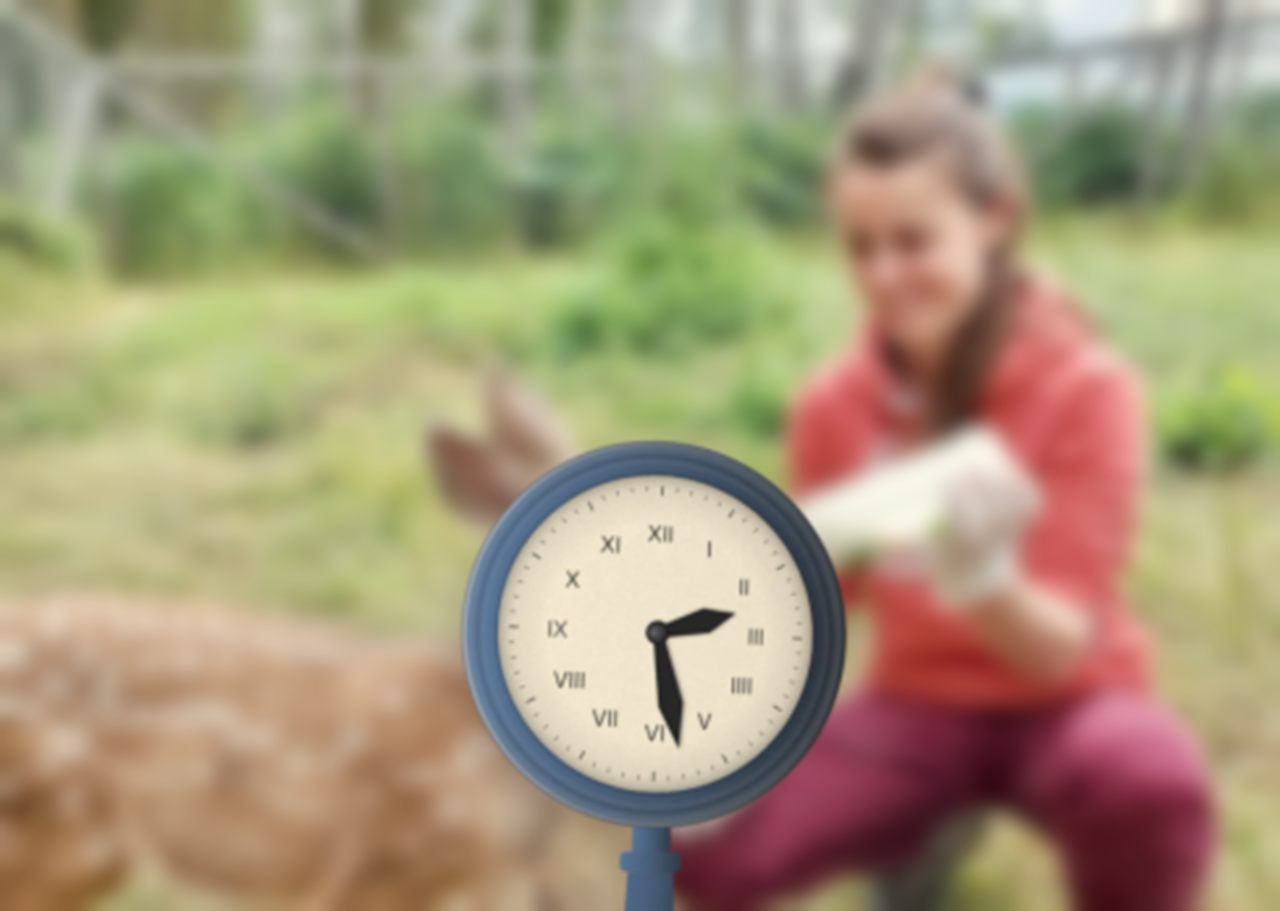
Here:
h=2 m=28
